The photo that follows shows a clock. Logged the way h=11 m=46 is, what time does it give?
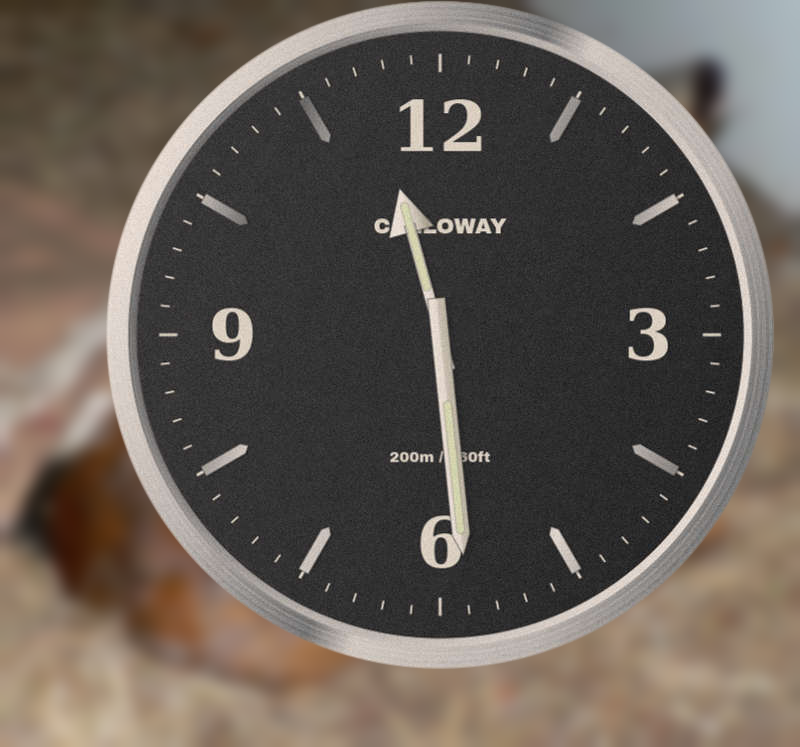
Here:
h=11 m=29
